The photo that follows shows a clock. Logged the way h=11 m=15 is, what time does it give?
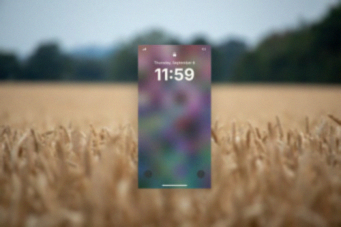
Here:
h=11 m=59
